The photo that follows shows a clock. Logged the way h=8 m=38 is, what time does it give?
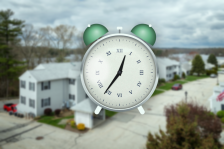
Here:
h=12 m=36
